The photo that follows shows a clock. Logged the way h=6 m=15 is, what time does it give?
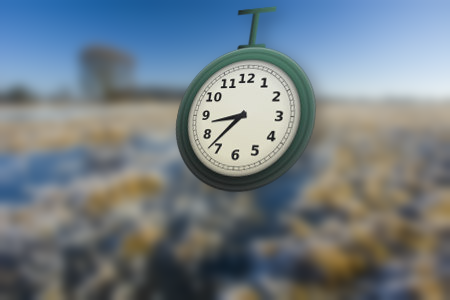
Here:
h=8 m=37
